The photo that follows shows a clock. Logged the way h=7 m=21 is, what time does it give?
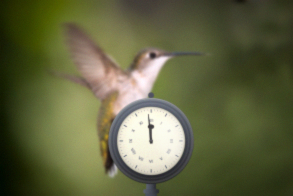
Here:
h=11 m=59
